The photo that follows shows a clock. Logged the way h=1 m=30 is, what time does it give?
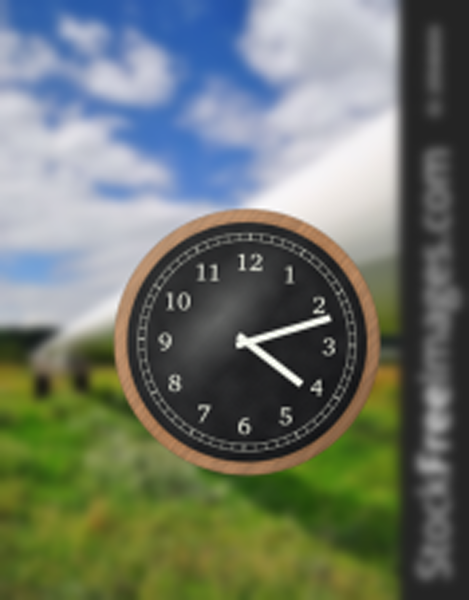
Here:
h=4 m=12
